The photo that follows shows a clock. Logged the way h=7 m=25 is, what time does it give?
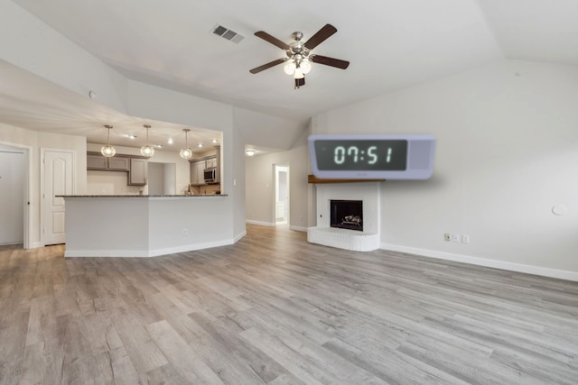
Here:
h=7 m=51
